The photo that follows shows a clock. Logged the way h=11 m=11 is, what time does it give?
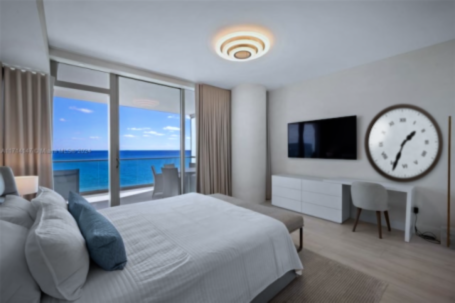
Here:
h=1 m=34
